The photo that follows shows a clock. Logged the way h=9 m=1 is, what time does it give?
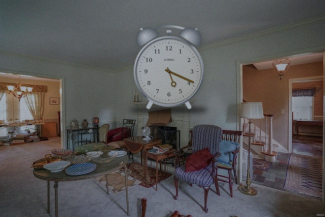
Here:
h=5 m=19
